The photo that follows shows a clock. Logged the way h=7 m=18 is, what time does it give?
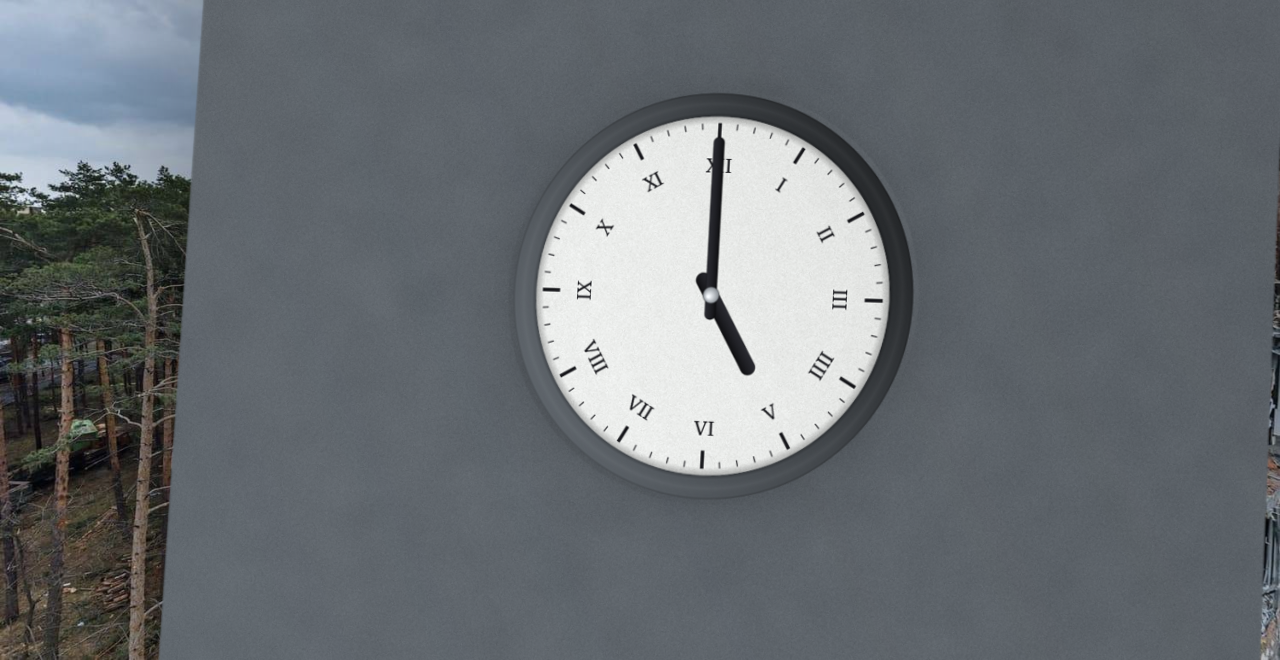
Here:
h=5 m=0
